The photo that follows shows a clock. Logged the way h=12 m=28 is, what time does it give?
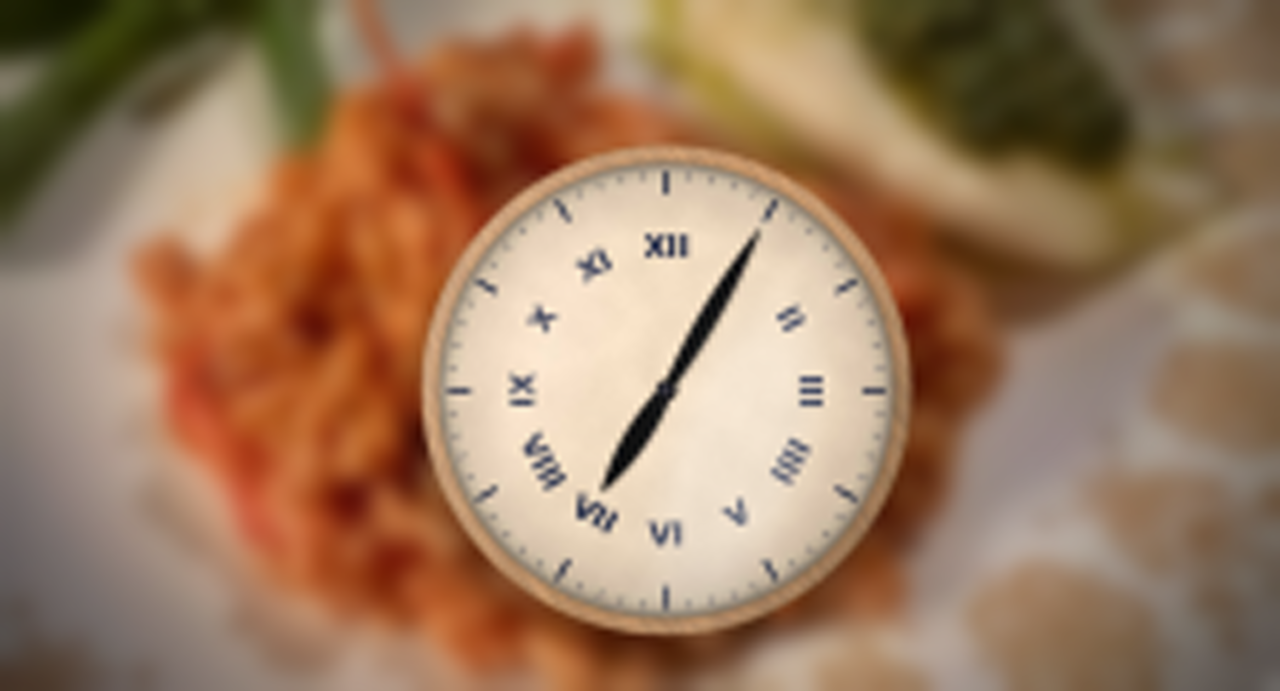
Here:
h=7 m=5
